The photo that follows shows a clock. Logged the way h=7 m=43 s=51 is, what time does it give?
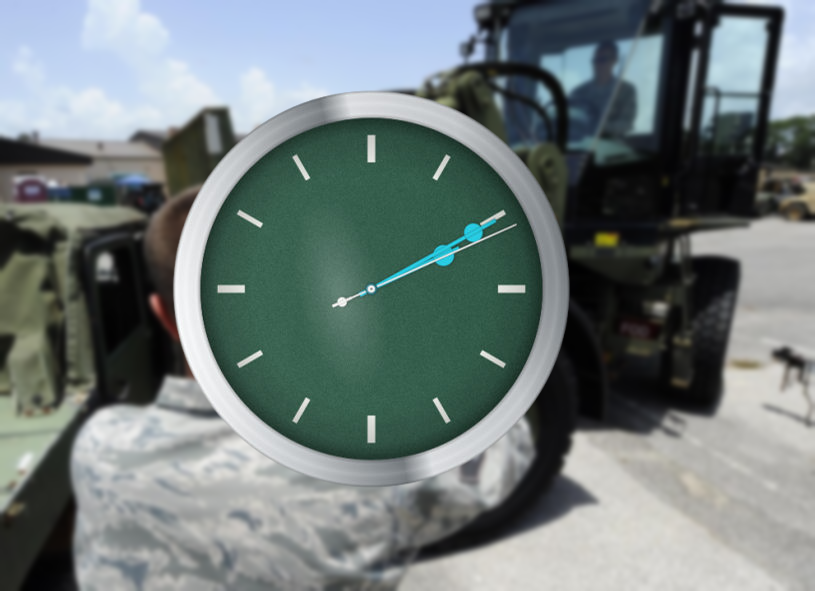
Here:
h=2 m=10 s=11
